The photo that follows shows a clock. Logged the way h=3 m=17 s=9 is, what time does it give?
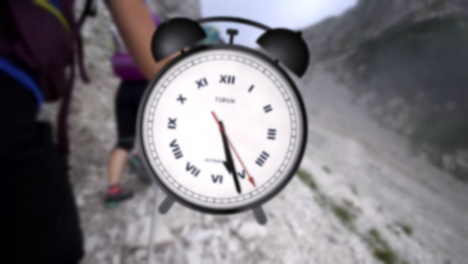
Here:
h=5 m=26 s=24
